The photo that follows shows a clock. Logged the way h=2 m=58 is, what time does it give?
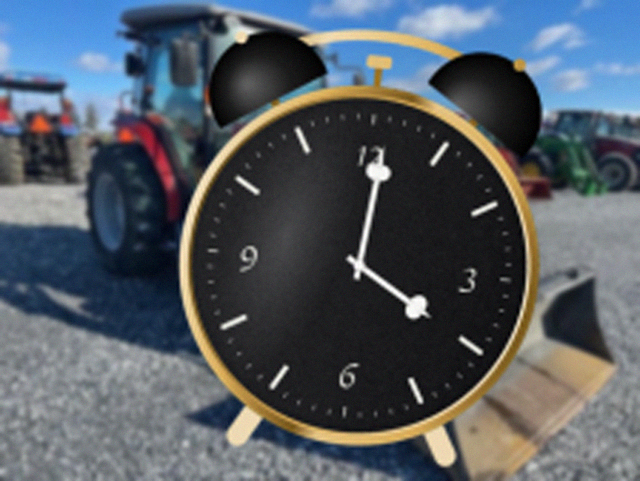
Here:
h=4 m=1
